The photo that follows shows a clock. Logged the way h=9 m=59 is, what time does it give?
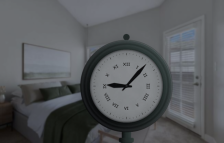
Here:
h=9 m=7
